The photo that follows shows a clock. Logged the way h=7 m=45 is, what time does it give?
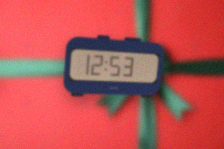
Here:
h=12 m=53
